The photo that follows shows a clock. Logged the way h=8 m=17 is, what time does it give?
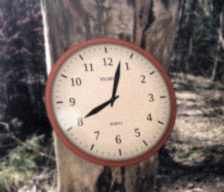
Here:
h=8 m=3
